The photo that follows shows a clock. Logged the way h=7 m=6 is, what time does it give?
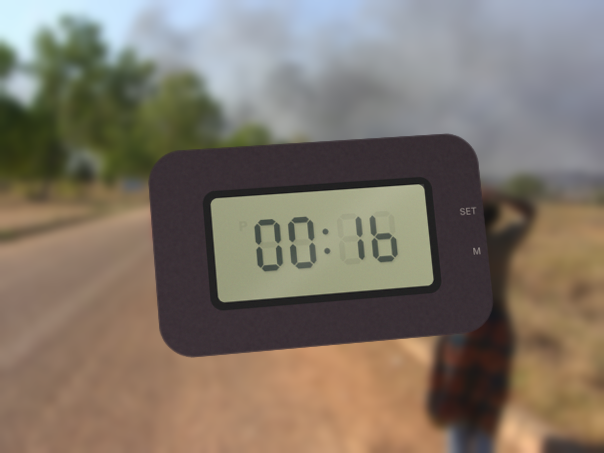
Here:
h=0 m=16
